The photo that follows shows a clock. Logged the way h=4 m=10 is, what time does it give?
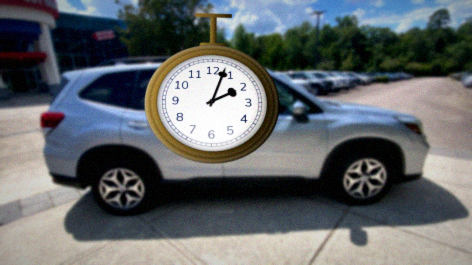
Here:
h=2 m=3
